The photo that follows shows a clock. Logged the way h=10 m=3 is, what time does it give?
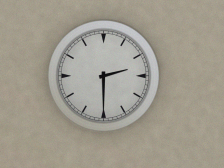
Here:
h=2 m=30
